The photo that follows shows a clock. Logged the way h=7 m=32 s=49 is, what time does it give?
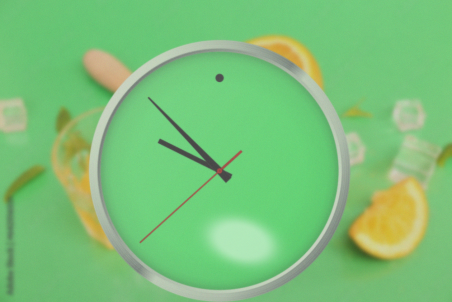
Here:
h=9 m=52 s=38
